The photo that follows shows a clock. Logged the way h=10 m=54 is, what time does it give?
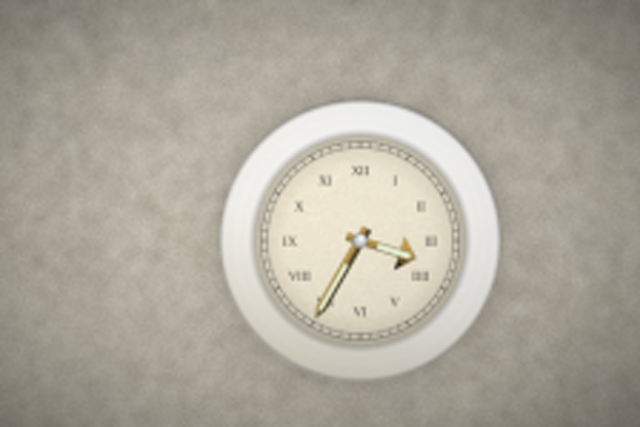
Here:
h=3 m=35
